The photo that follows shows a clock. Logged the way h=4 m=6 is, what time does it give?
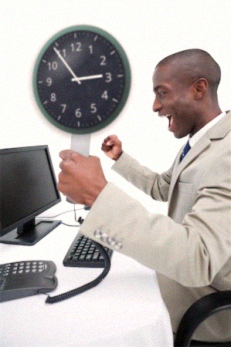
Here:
h=2 m=54
